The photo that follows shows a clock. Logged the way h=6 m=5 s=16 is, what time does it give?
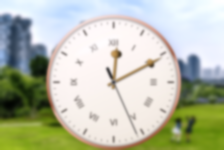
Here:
h=12 m=10 s=26
